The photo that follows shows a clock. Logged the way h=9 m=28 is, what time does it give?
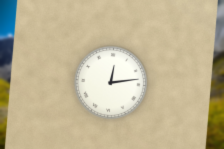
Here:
h=12 m=13
